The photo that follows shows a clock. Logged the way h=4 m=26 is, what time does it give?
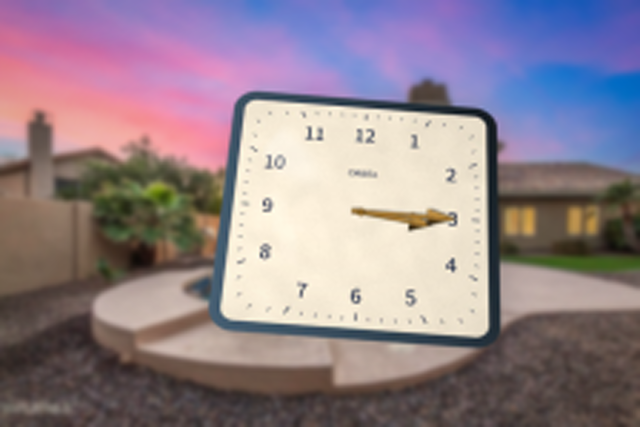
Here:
h=3 m=15
